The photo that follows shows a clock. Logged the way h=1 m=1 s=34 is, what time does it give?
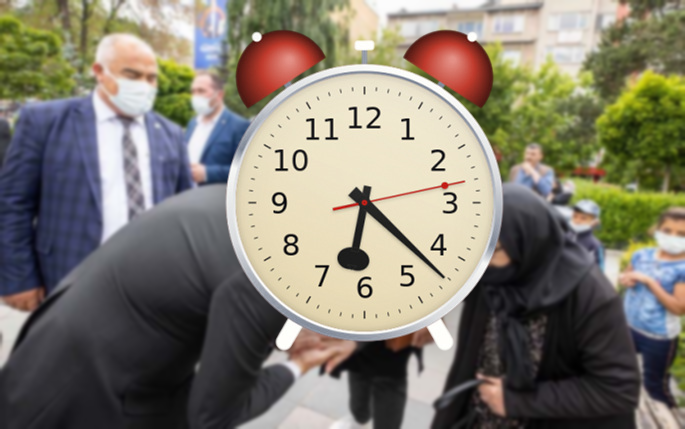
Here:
h=6 m=22 s=13
